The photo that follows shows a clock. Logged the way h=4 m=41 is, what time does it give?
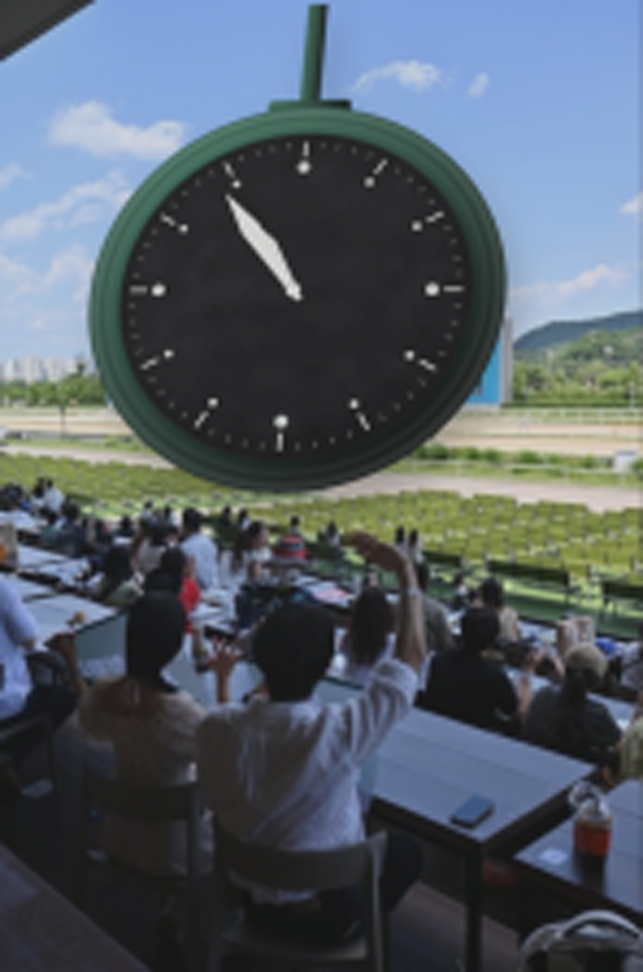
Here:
h=10 m=54
